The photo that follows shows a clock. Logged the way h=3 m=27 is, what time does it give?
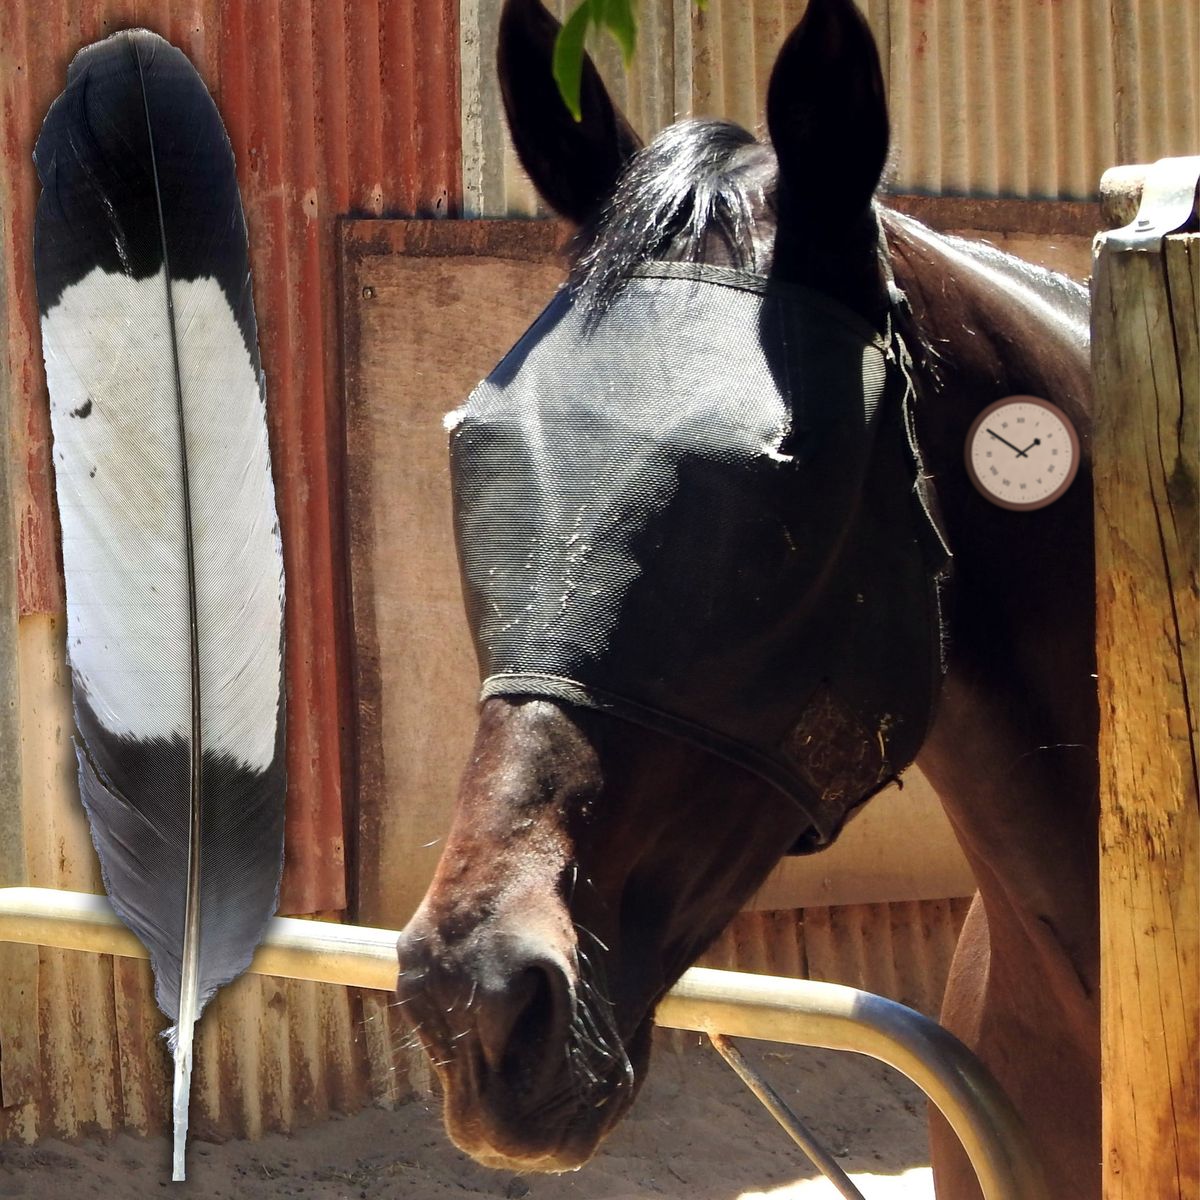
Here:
h=1 m=51
